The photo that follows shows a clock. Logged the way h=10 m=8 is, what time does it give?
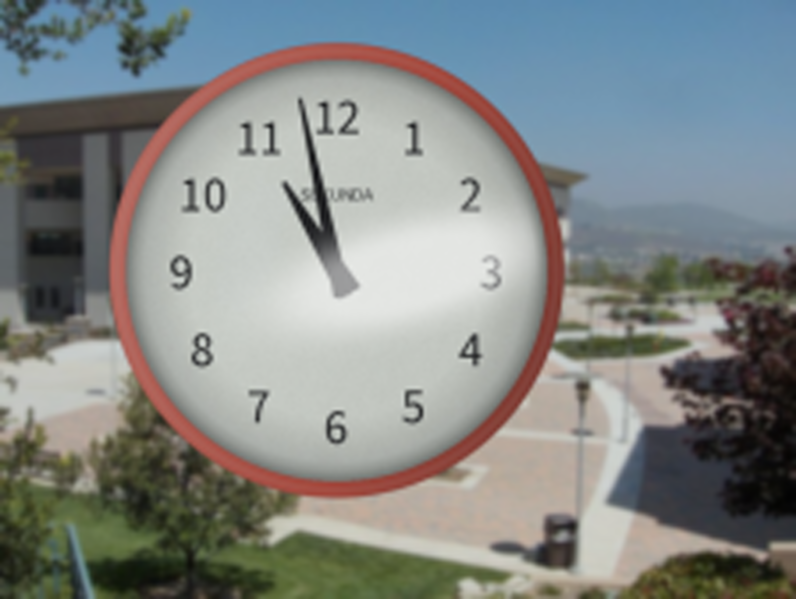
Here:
h=10 m=58
